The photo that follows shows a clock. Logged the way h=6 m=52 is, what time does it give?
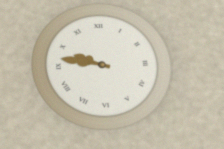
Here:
h=9 m=47
